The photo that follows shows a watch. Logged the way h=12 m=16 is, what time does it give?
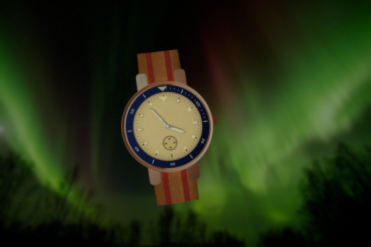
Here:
h=3 m=54
